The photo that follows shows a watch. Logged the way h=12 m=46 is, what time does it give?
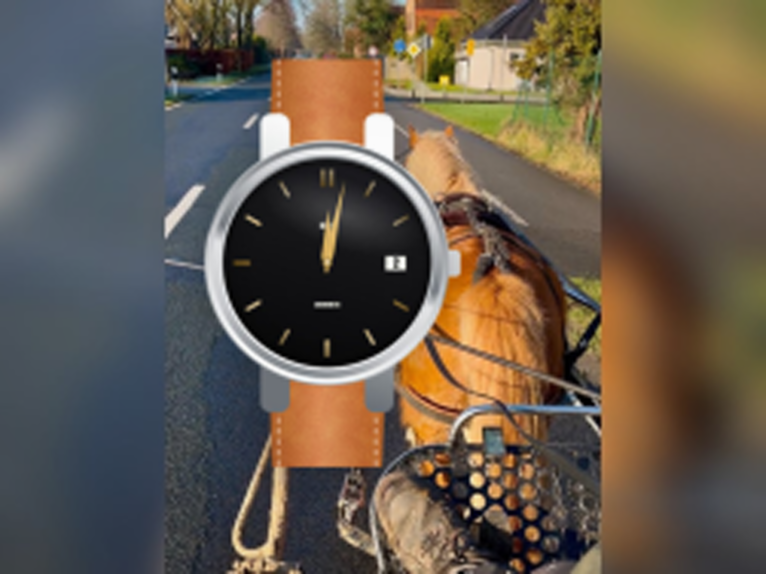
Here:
h=12 m=2
